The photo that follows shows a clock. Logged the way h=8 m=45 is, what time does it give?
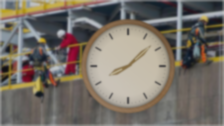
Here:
h=8 m=8
